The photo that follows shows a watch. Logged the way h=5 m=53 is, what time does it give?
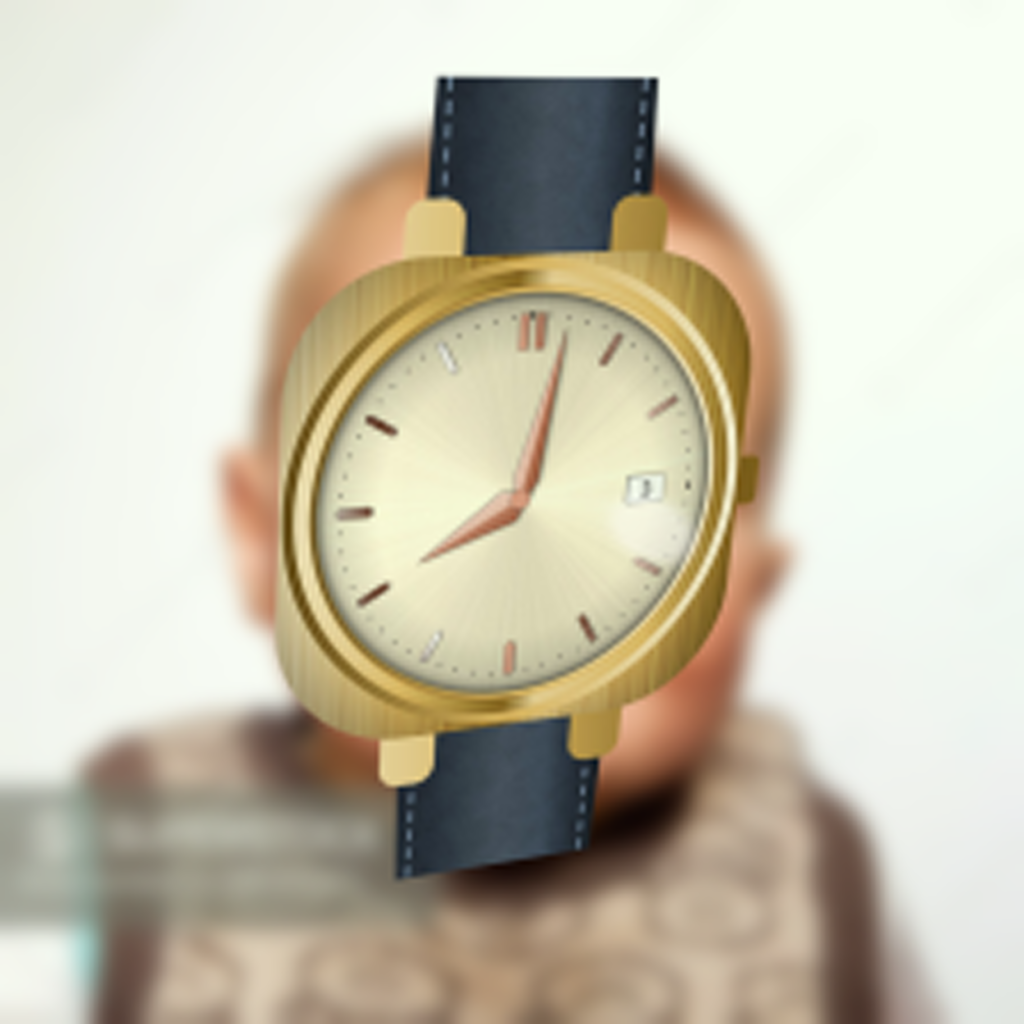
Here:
h=8 m=2
